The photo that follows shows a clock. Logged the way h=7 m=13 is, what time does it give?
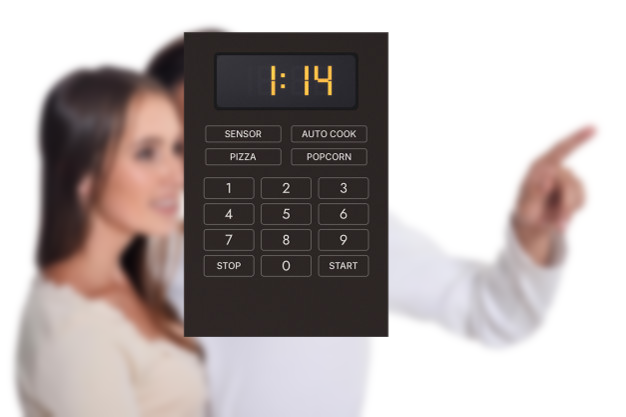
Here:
h=1 m=14
